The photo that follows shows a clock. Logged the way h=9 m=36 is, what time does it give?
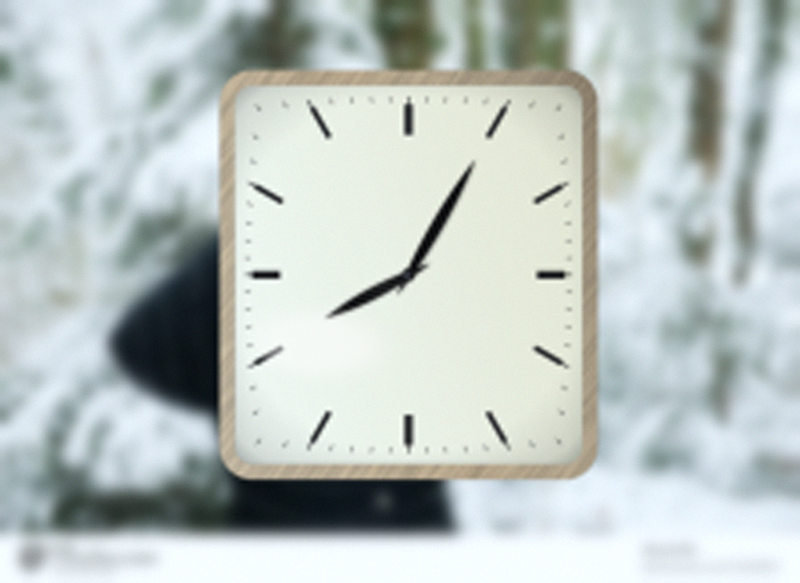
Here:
h=8 m=5
